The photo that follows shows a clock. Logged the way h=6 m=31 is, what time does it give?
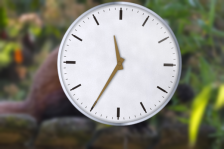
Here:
h=11 m=35
